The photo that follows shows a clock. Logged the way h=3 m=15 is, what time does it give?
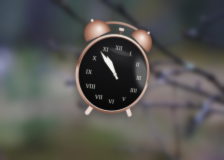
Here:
h=10 m=53
